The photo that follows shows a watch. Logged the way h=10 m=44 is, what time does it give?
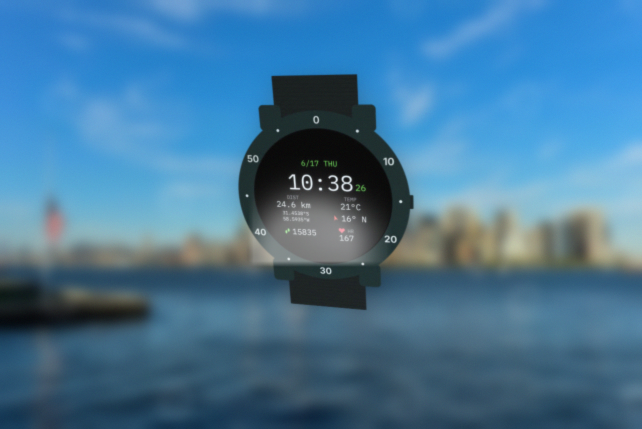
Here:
h=10 m=38
